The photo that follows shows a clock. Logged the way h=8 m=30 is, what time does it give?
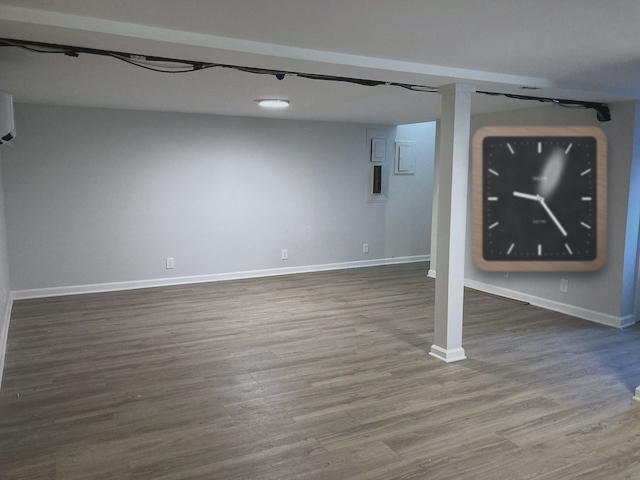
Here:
h=9 m=24
